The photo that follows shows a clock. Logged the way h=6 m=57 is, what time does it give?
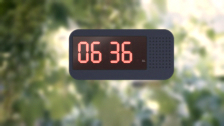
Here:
h=6 m=36
